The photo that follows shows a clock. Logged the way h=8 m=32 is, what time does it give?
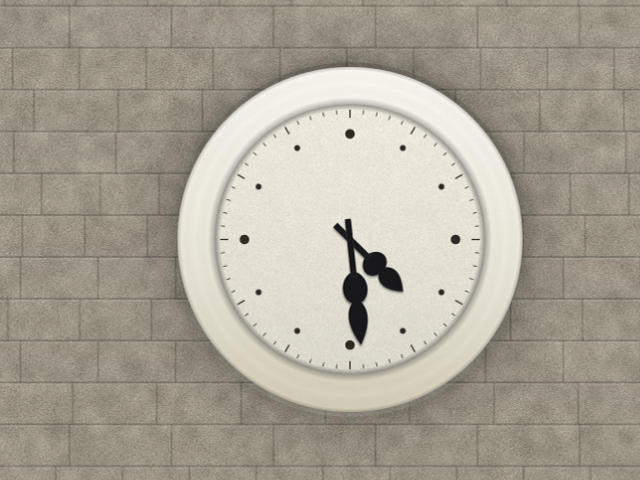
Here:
h=4 m=29
